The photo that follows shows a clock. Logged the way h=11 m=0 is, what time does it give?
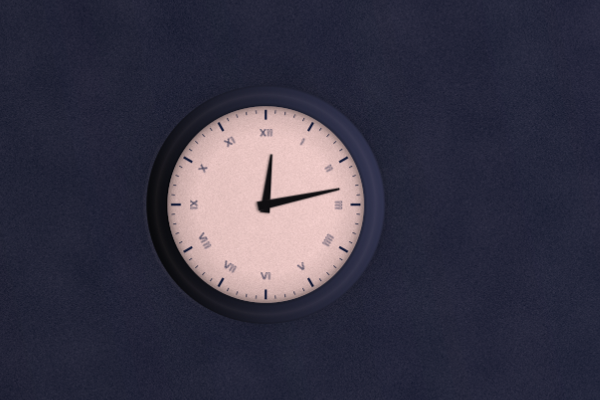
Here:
h=12 m=13
